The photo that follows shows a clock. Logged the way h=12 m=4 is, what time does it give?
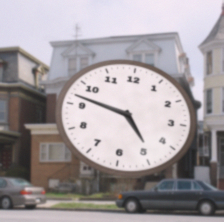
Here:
h=4 m=47
